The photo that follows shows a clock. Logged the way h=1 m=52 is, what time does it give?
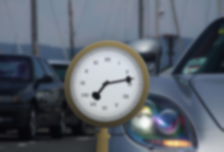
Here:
h=7 m=13
